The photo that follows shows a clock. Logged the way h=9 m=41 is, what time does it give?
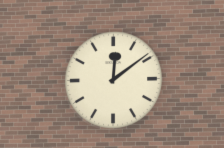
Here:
h=12 m=9
